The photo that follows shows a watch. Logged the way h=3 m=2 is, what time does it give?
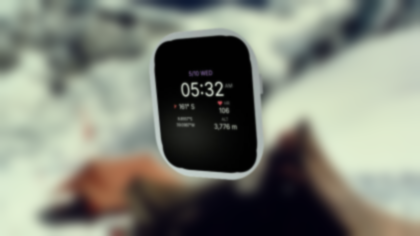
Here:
h=5 m=32
